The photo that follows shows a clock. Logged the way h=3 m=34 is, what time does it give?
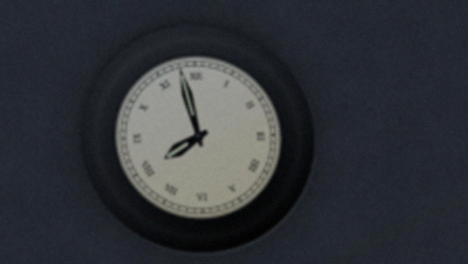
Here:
h=7 m=58
